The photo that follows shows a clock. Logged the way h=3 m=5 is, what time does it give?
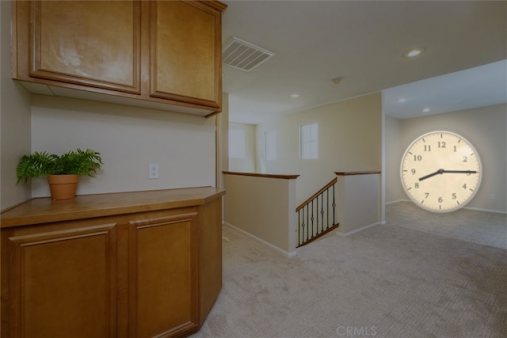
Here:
h=8 m=15
